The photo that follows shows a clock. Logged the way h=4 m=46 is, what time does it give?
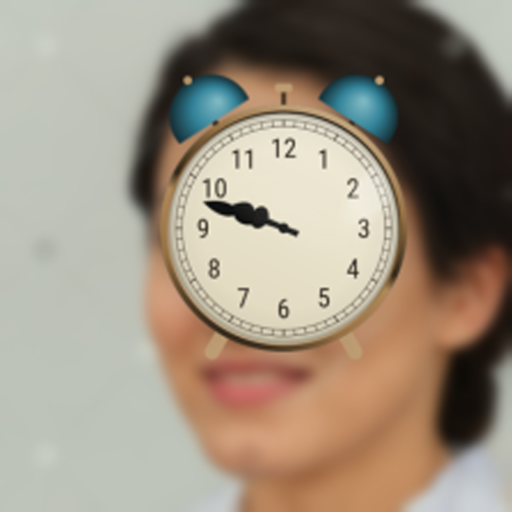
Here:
h=9 m=48
